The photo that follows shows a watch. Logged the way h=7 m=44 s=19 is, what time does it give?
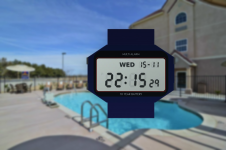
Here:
h=22 m=15 s=29
